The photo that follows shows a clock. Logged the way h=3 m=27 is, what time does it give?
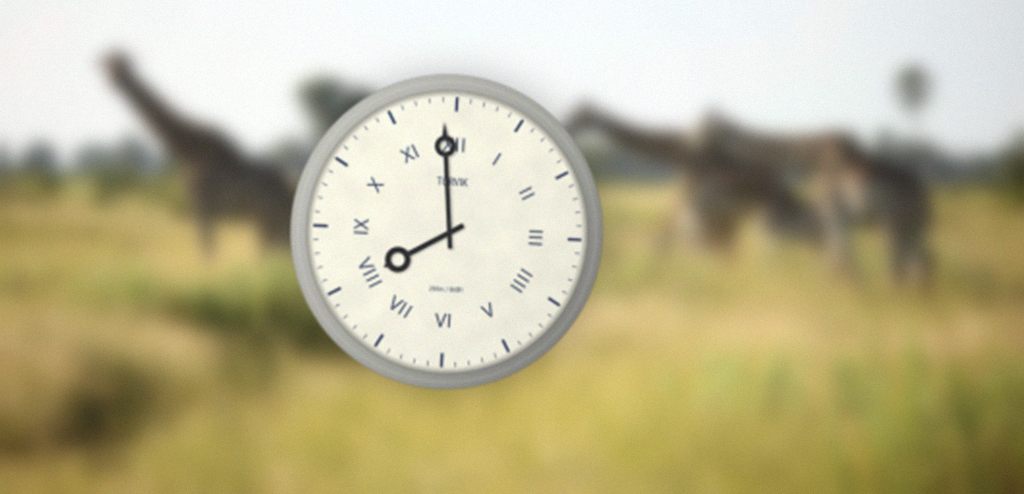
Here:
h=7 m=59
